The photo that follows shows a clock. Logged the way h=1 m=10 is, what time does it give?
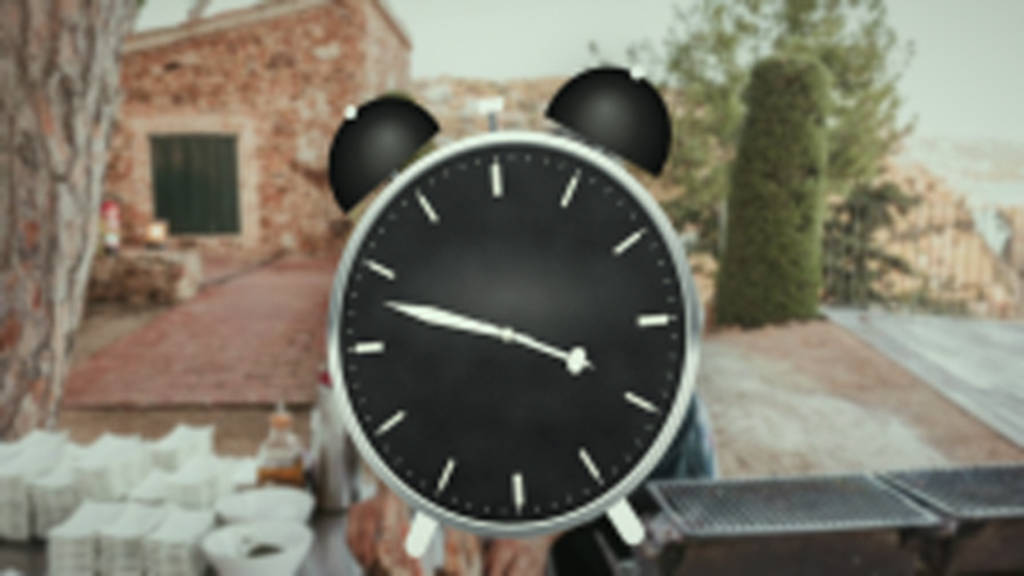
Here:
h=3 m=48
